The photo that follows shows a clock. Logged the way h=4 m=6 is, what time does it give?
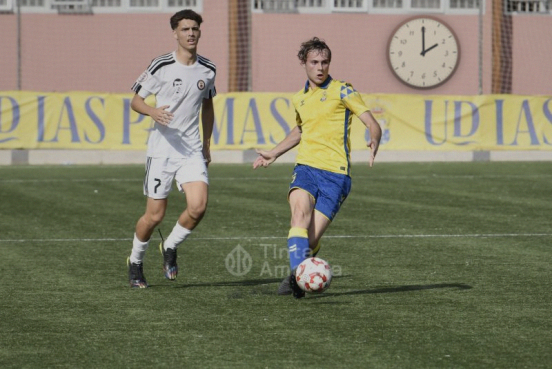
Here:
h=2 m=0
